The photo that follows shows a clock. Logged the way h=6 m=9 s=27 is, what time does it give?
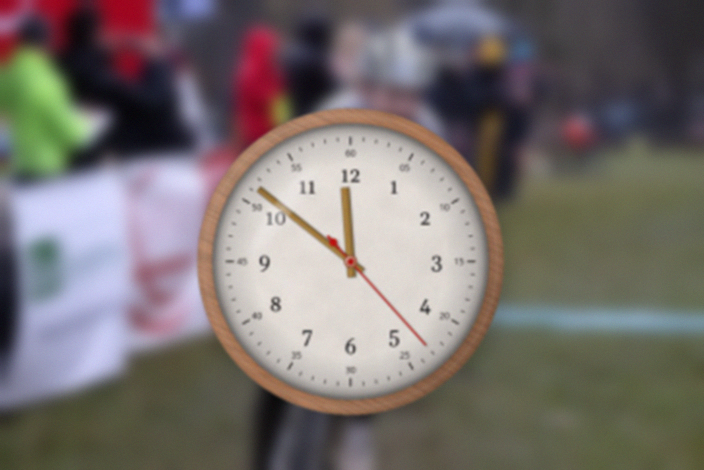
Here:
h=11 m=51 s=23
